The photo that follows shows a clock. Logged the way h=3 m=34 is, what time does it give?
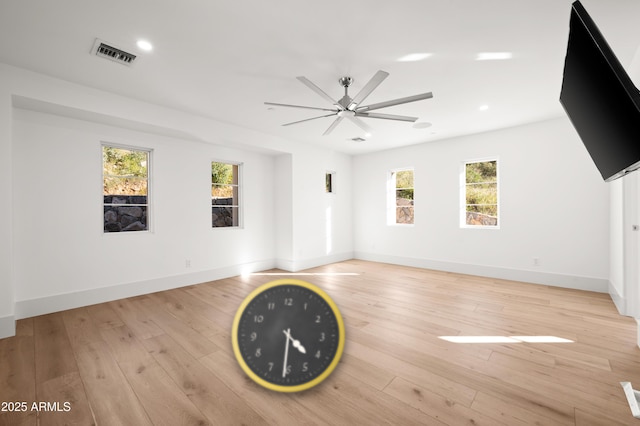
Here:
h=4 m=31
